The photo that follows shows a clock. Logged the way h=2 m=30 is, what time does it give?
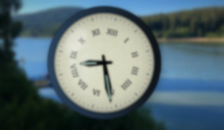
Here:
h=8 m=26
